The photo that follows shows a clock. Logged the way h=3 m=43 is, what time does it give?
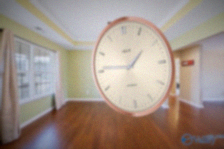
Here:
h=1 m=46
